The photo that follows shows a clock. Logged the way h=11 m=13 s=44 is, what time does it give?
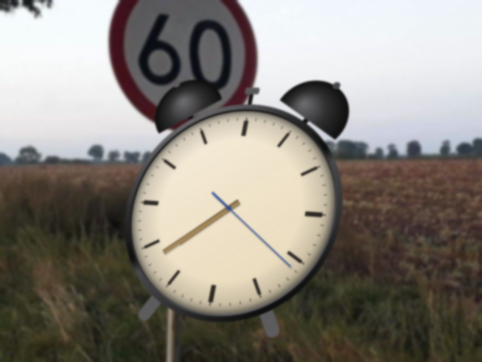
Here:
h=7 m=38 s=21
